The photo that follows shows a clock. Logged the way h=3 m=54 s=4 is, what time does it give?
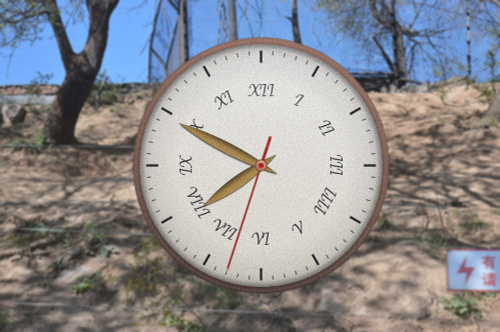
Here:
h=7 m=49 s=33
